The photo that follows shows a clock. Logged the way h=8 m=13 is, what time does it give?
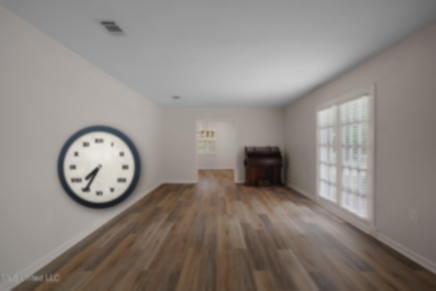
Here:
h=7 m=35
